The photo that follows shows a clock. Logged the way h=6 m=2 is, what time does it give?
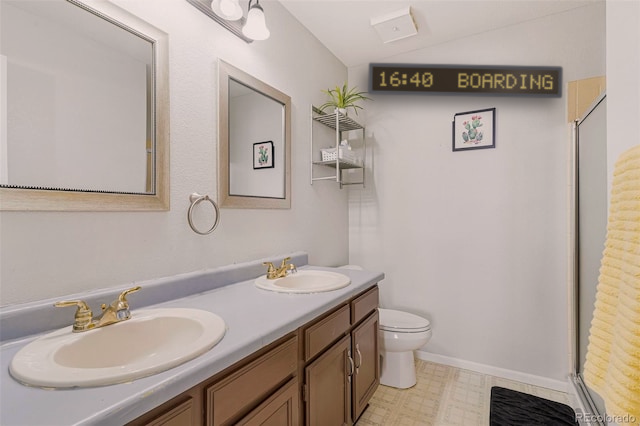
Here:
h=16 m=40
